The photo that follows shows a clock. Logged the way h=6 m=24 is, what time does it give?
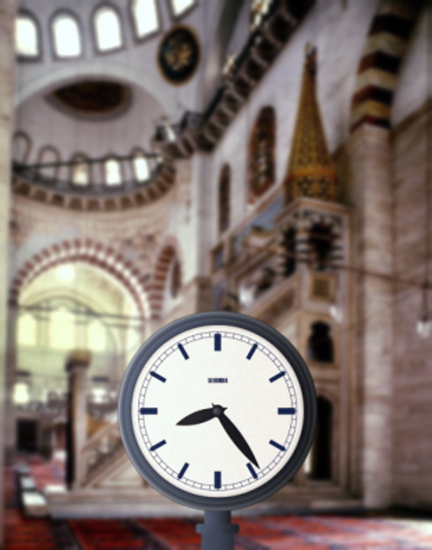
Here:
h=8 m=24
